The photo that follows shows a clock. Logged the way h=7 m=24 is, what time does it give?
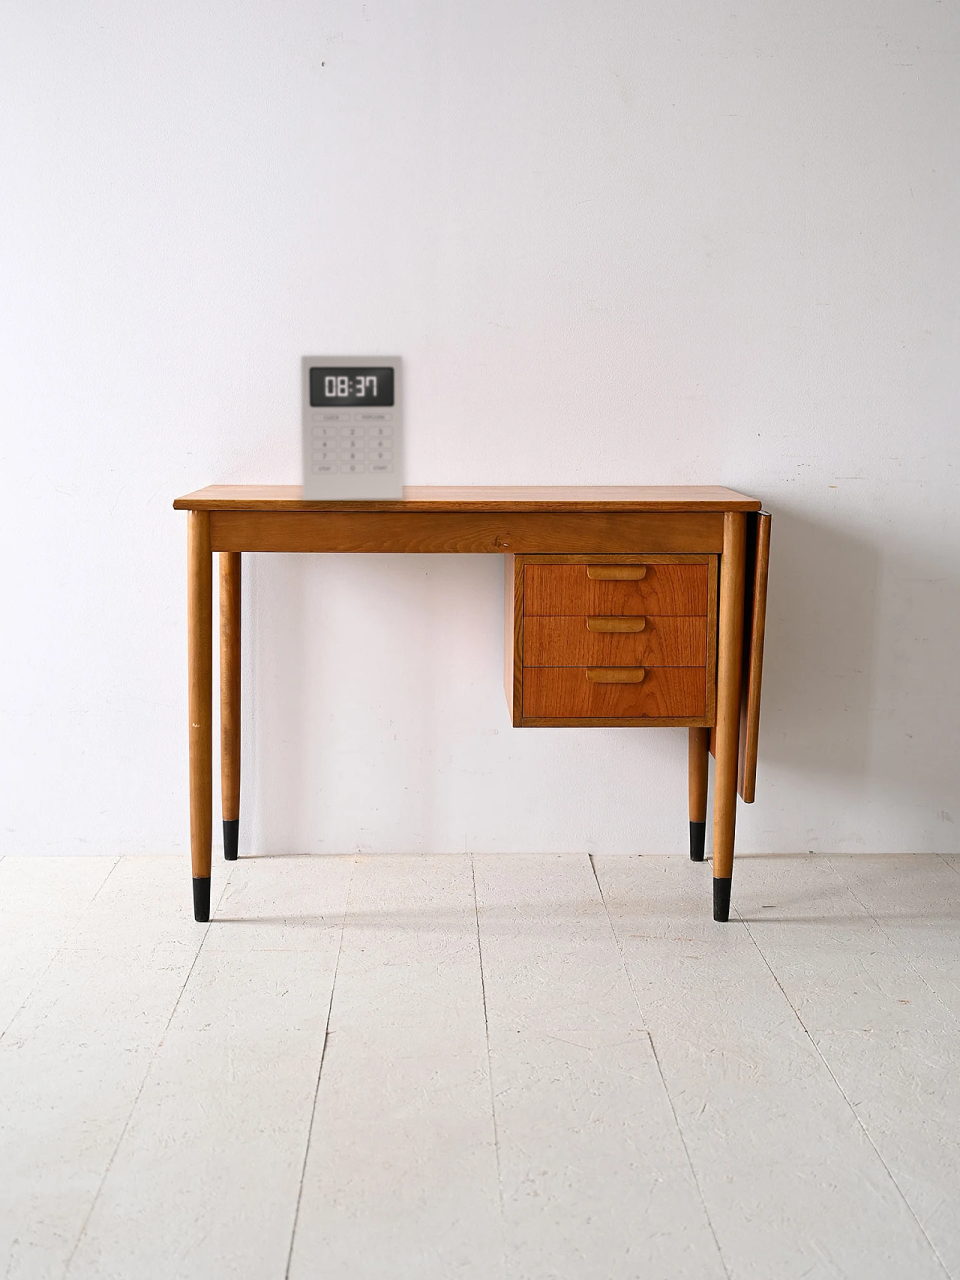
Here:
h=8 m=37
